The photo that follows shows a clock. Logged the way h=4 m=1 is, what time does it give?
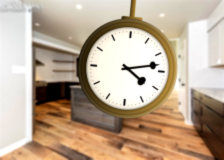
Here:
h=4 m=13
